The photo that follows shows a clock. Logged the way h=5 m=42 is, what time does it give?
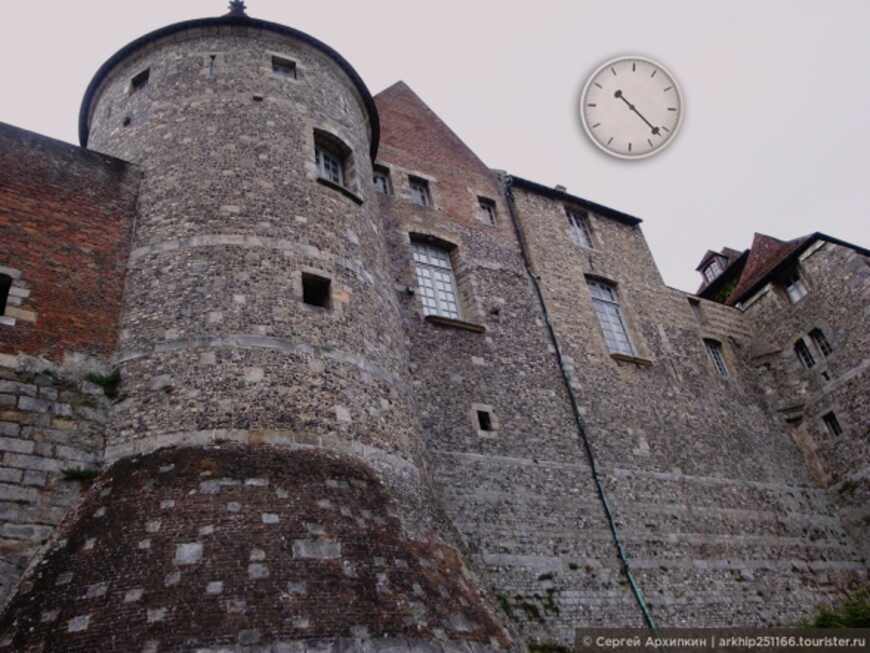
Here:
h=10 m=22
